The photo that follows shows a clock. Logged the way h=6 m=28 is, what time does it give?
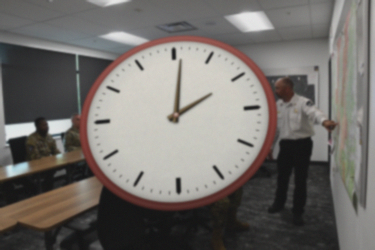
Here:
h=2 m=1
